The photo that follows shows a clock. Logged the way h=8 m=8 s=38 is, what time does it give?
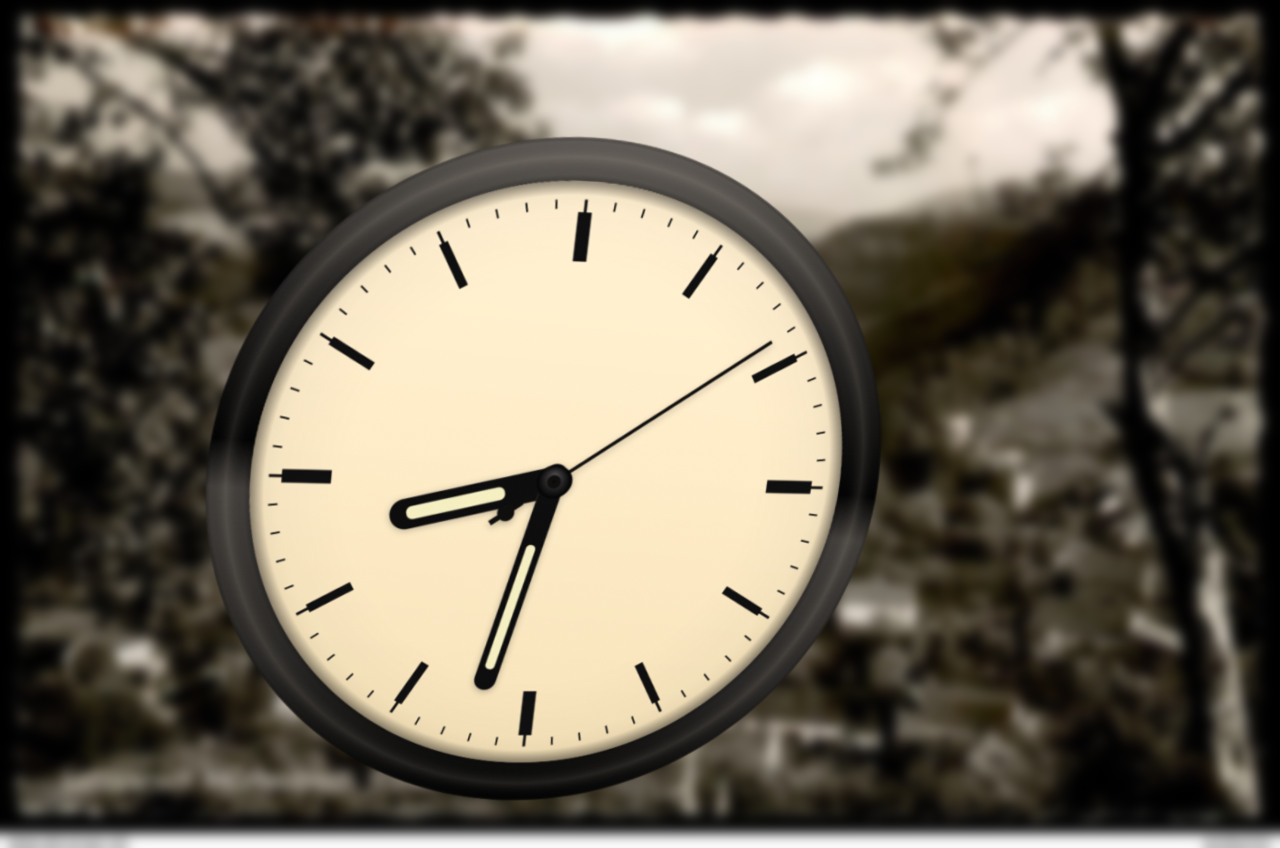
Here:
h=8 m=32 s=9
